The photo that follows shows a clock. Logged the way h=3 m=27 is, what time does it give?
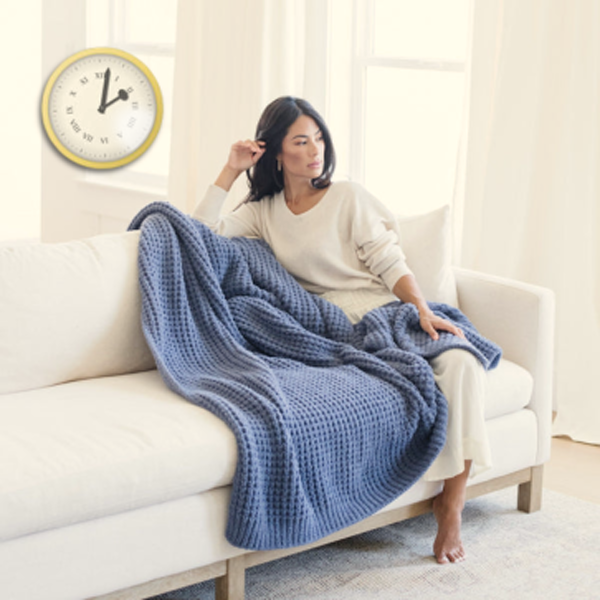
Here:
h=2 m=2
